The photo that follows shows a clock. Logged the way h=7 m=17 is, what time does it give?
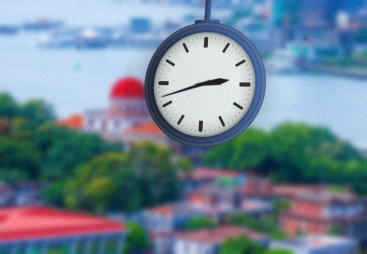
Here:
h=2 m=42
